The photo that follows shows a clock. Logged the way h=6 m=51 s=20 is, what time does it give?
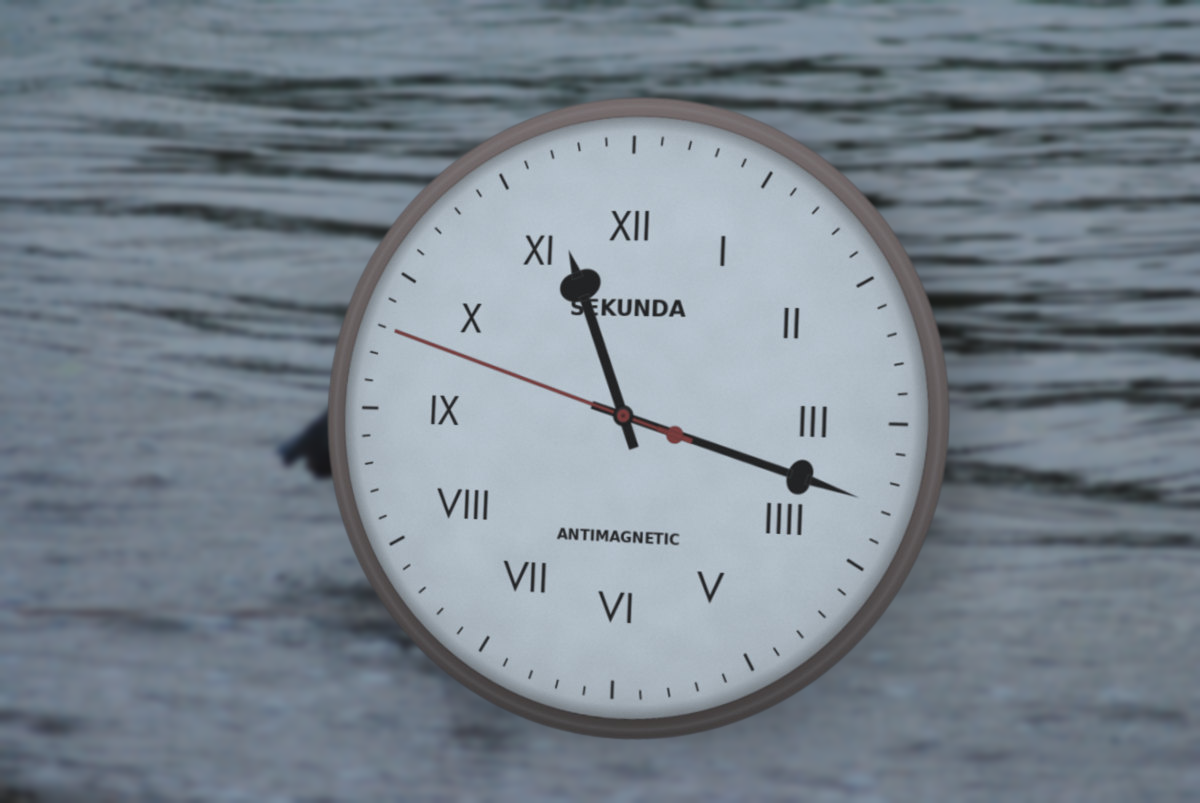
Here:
h=11 m=17 s=48
